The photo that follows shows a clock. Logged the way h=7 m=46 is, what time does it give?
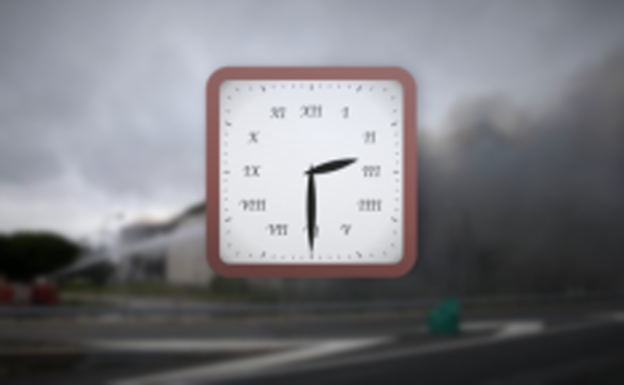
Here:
h=2 m=30
